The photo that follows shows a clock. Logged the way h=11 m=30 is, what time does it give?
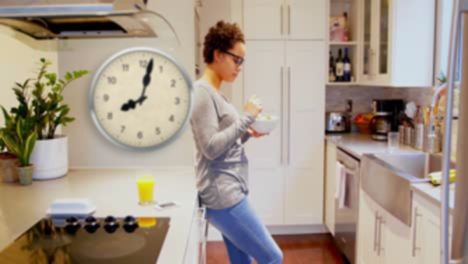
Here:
h=8 m=2
